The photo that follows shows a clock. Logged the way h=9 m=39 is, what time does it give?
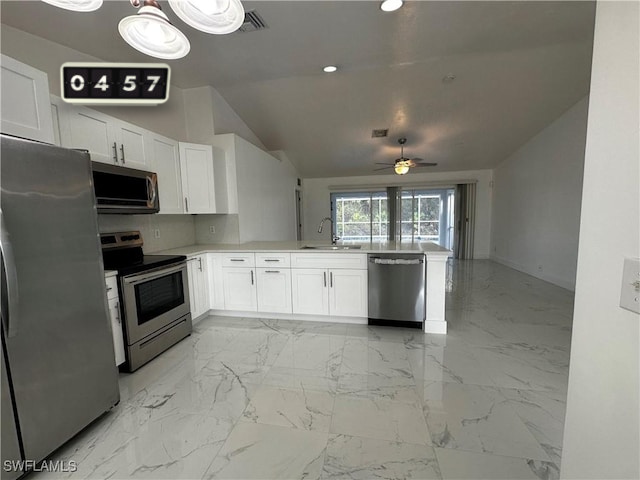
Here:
h=4 m=57
